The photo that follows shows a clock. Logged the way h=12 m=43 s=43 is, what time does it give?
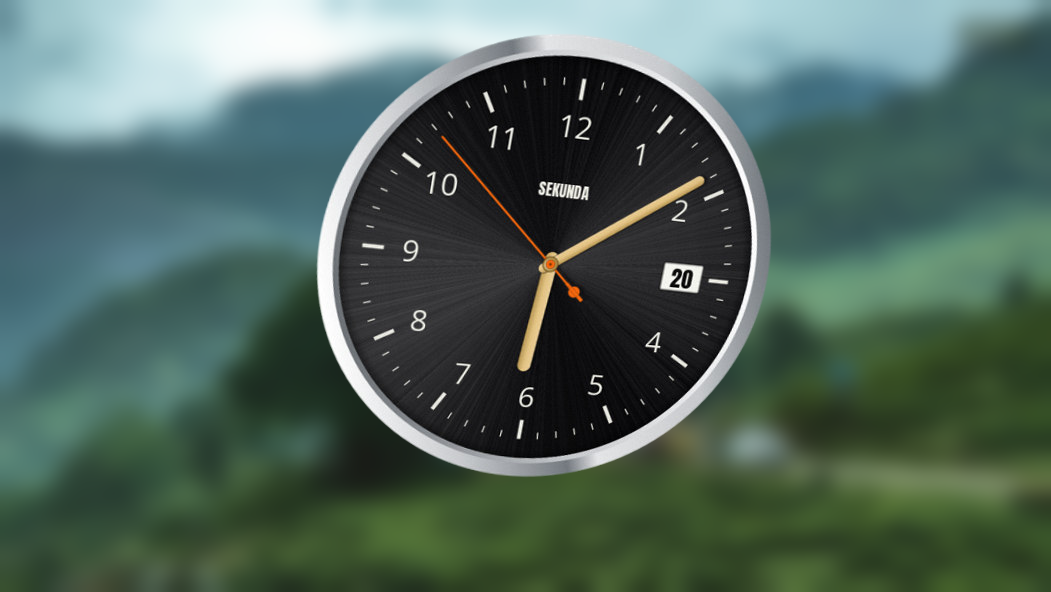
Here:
h=6 m=8 s=52
